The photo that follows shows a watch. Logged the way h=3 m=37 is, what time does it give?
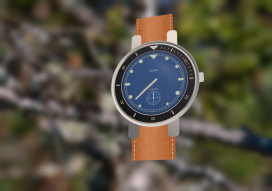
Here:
h=7 m=38
